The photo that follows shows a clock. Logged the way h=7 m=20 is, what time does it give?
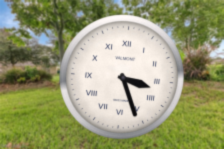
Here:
h=3 m=26
